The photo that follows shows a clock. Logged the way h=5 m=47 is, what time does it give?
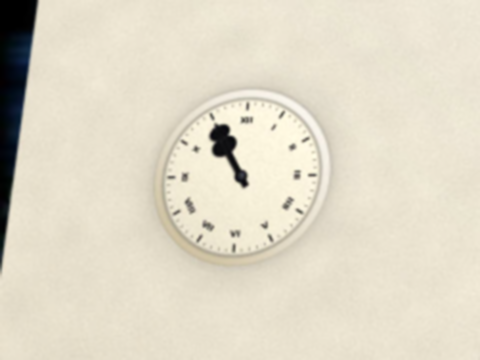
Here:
h=10 m=55
